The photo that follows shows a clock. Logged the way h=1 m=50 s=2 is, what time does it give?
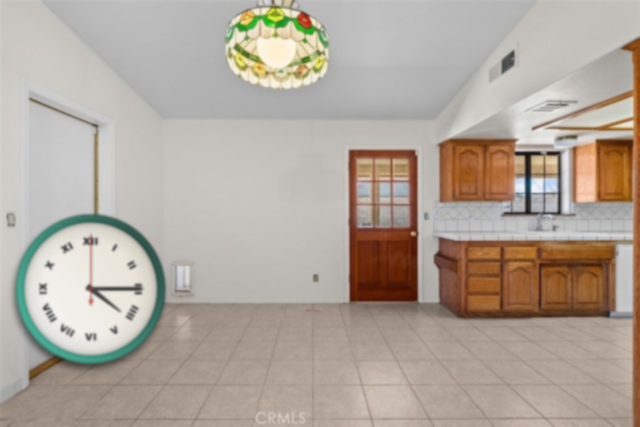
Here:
h=4 m=15 s=0
